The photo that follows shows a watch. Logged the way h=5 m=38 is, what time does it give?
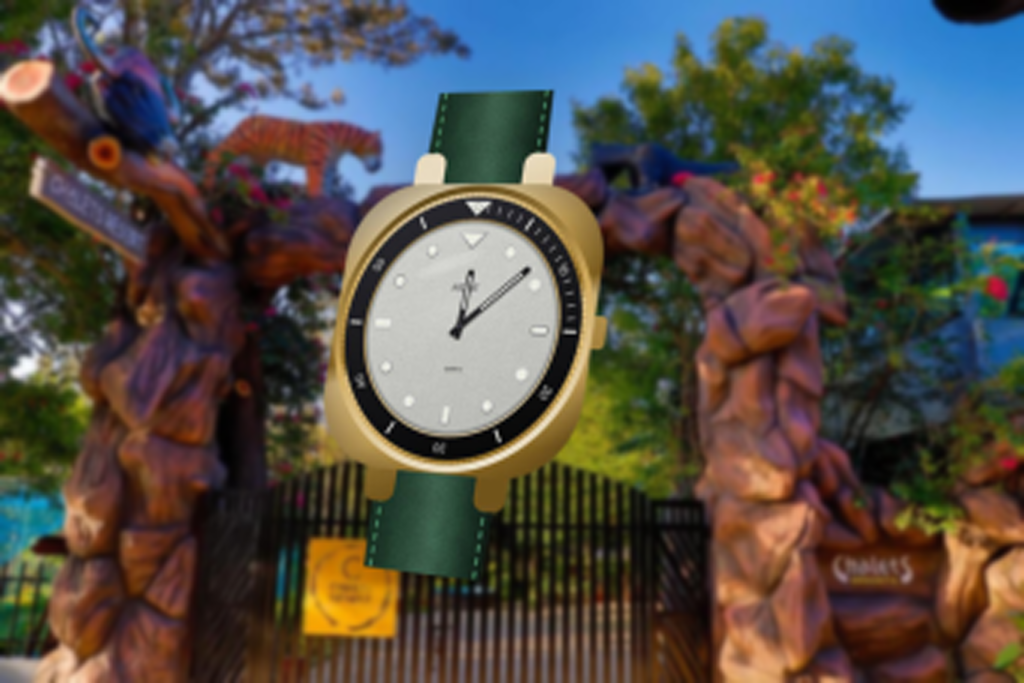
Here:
h=12 m=8
